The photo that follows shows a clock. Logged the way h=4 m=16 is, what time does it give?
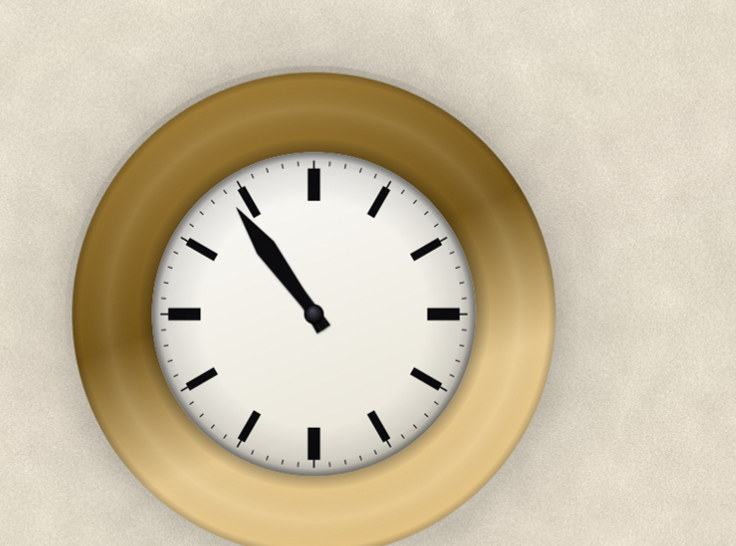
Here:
h=10 m=54
